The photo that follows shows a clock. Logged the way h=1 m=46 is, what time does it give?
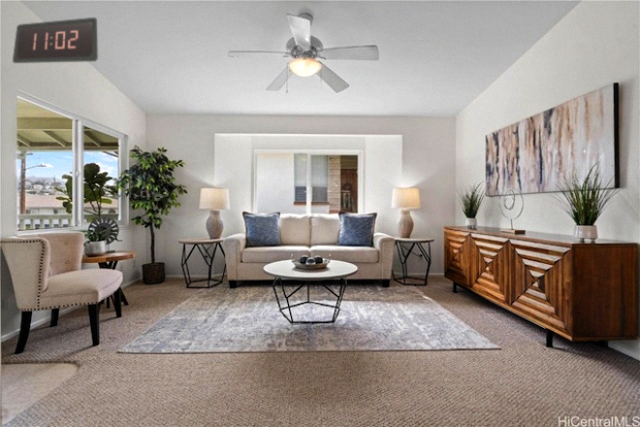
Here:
h=11 m=2
